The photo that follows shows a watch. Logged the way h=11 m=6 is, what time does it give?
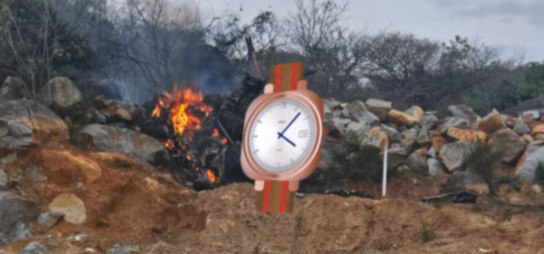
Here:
h=4 m=7
